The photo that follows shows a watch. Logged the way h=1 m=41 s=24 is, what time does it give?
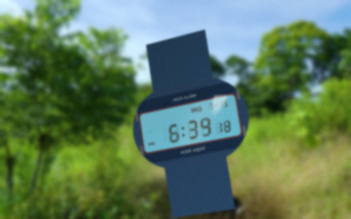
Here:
h=6 m=39 s=18
